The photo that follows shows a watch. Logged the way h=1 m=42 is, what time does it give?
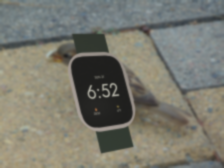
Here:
h=6 m=52
